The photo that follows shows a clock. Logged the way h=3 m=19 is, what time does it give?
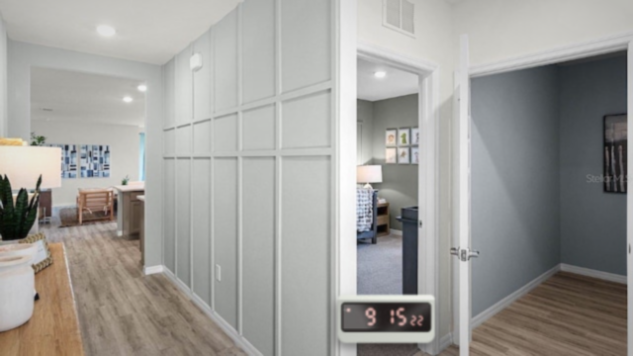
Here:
h=9 m=15
